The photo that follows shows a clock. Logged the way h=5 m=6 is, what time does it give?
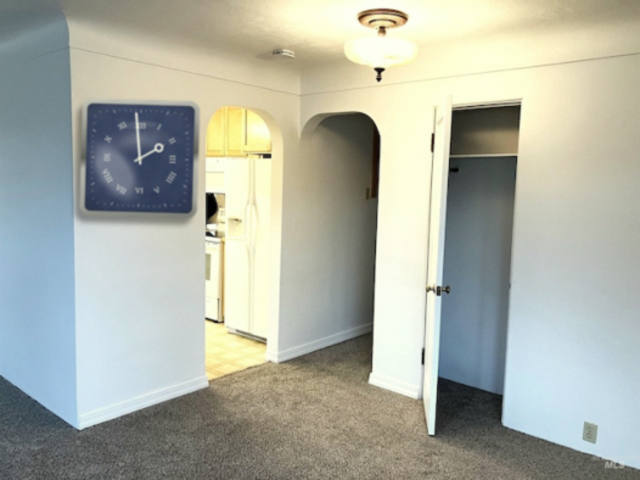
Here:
h=1 m=59
